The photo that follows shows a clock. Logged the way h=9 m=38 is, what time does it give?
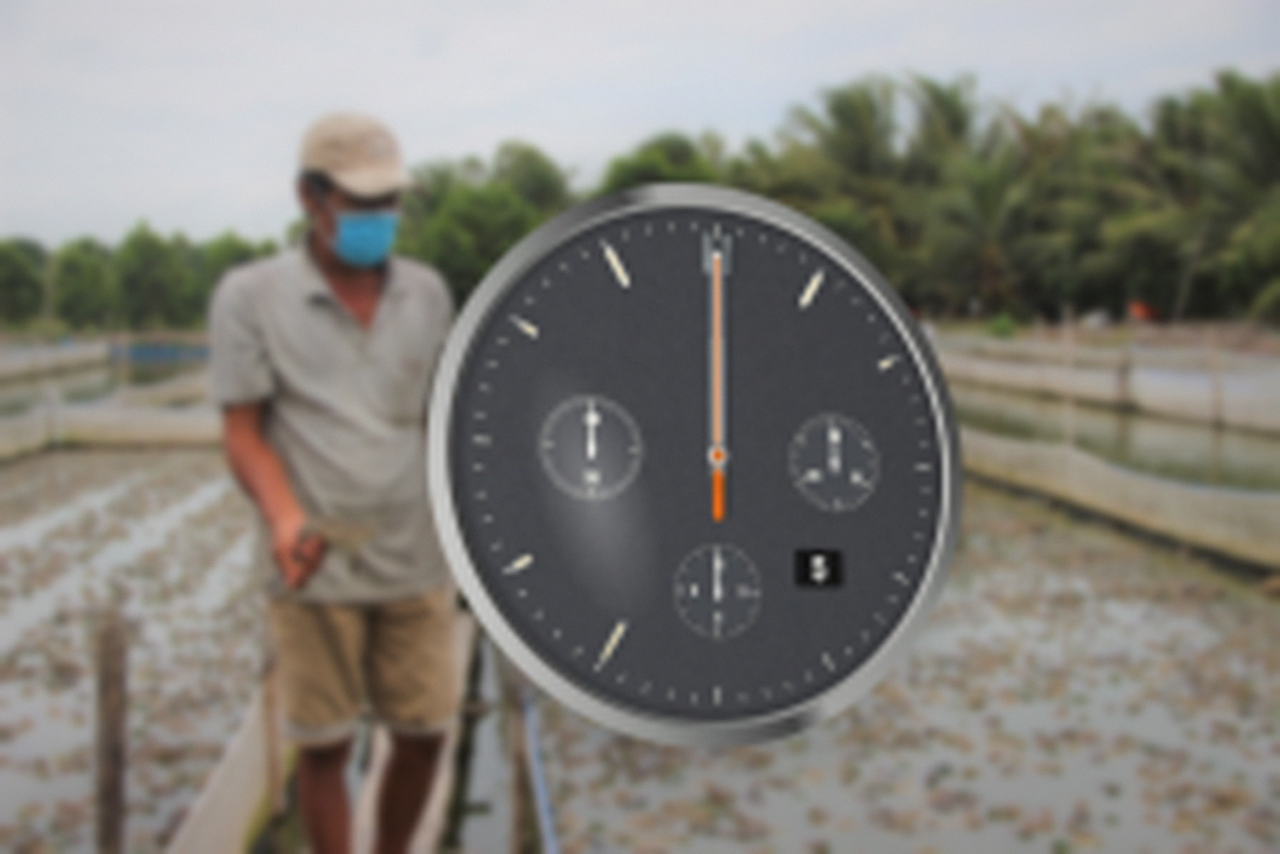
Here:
h=12 m=0
